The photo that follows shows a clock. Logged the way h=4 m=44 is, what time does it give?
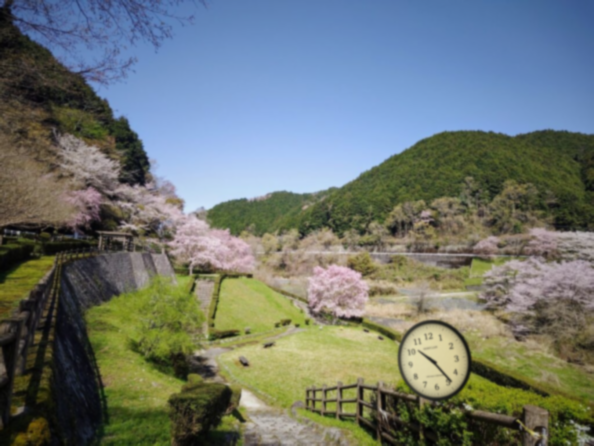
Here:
h=10 m=24
